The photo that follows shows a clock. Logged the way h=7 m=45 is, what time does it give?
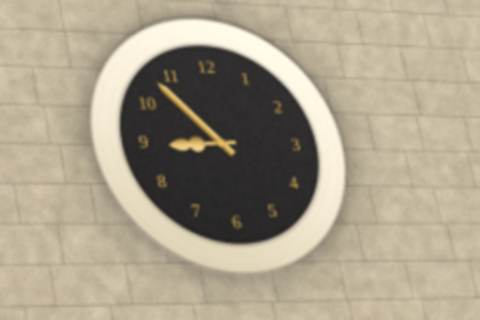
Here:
h=8 m=53
